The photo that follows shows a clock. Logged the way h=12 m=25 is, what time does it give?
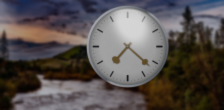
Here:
h=7 m=22
